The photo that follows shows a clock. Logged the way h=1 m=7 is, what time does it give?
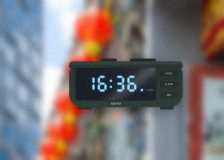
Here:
h=16 m=36
